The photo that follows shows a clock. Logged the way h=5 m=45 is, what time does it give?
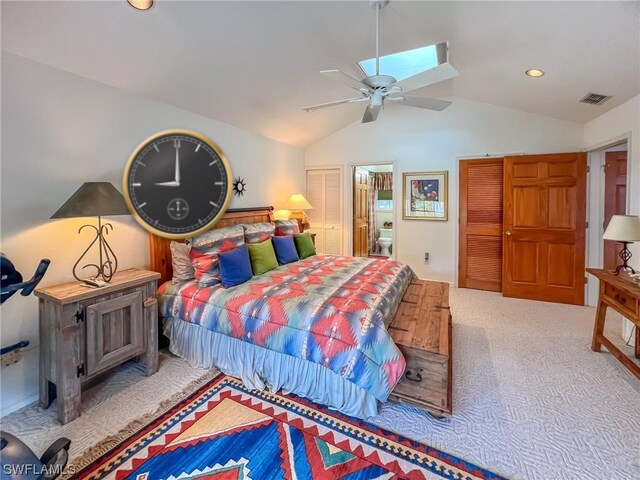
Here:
h=9 m=0
